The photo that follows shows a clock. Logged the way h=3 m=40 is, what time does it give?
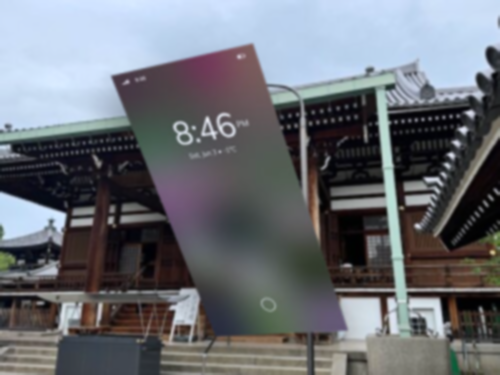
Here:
h=8 m=46
